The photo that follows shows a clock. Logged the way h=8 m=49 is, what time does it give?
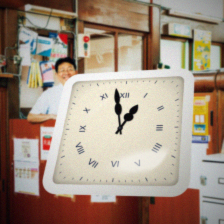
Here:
h=12 m=58
